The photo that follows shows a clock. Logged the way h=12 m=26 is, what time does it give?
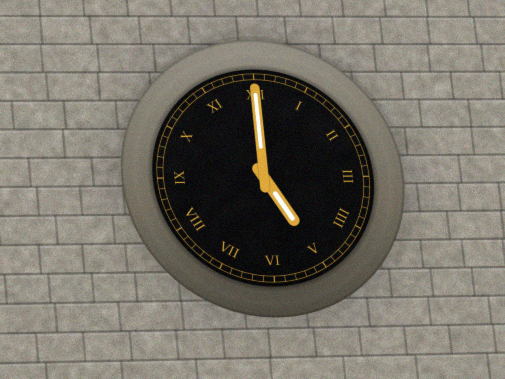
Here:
h=5 m=0
